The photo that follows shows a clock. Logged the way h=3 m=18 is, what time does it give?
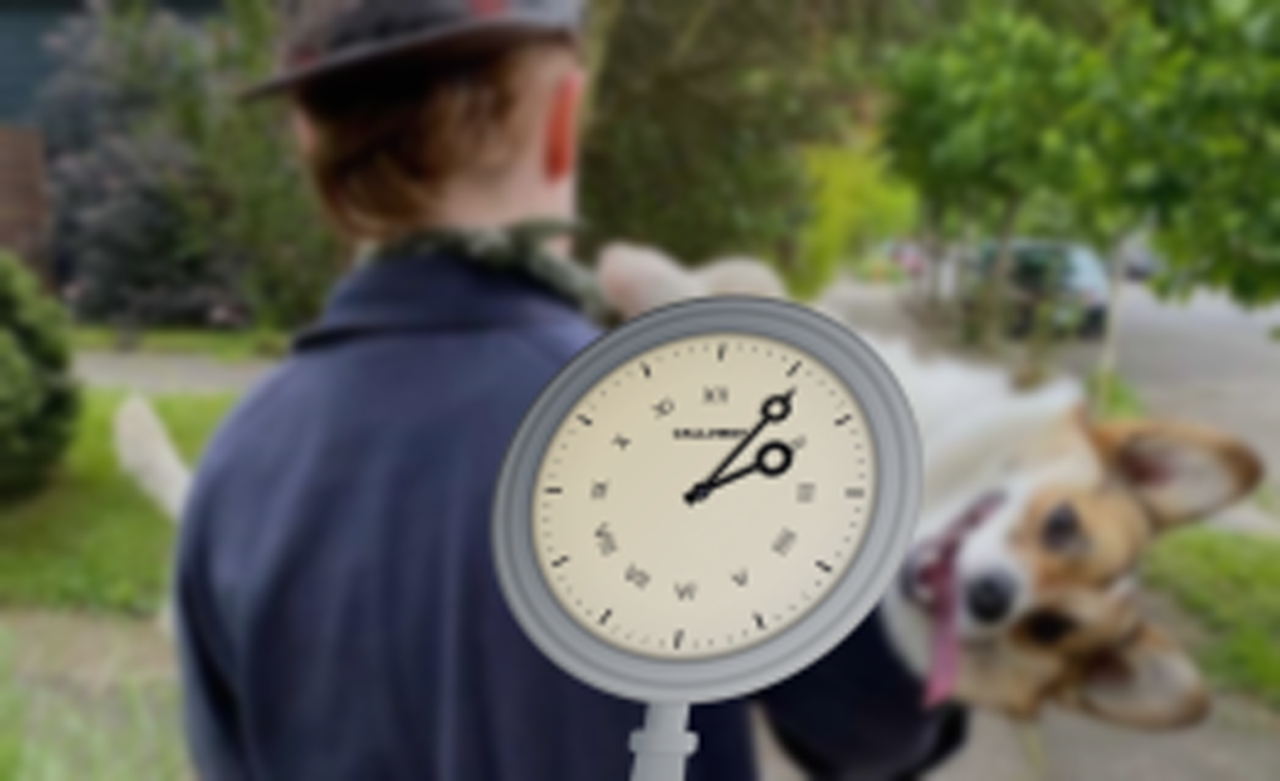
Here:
h=2 m=6
